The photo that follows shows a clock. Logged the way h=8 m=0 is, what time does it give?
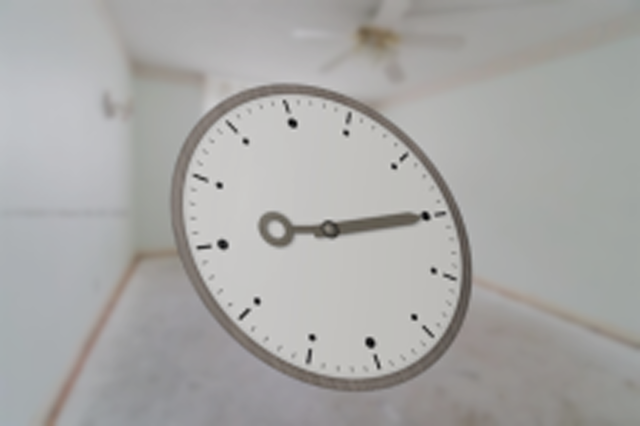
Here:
h=9 m=15
